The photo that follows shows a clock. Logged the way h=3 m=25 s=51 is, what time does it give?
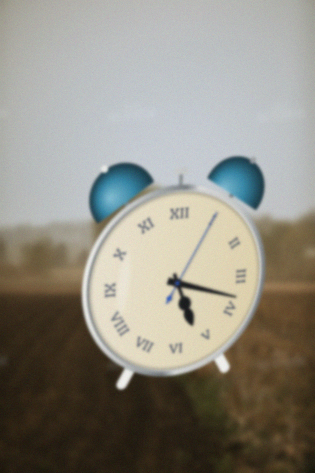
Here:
h=5 m=18 s=5
